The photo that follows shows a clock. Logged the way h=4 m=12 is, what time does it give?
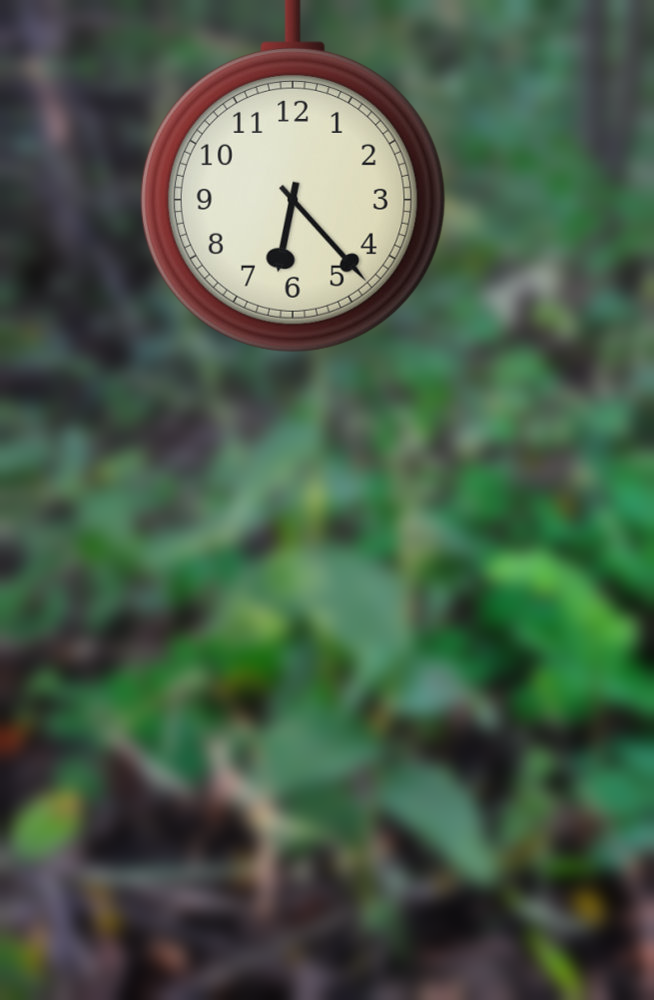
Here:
h=6 m=23
